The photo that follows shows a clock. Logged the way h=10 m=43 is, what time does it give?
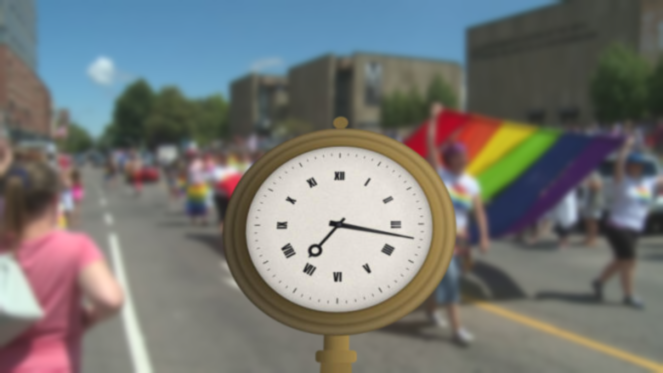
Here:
h=7 m=17
